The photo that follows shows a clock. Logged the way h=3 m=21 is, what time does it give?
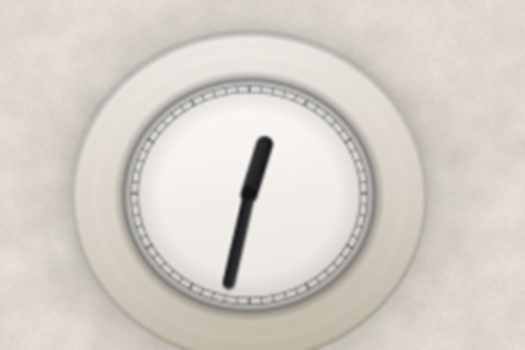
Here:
h=12 m=32
